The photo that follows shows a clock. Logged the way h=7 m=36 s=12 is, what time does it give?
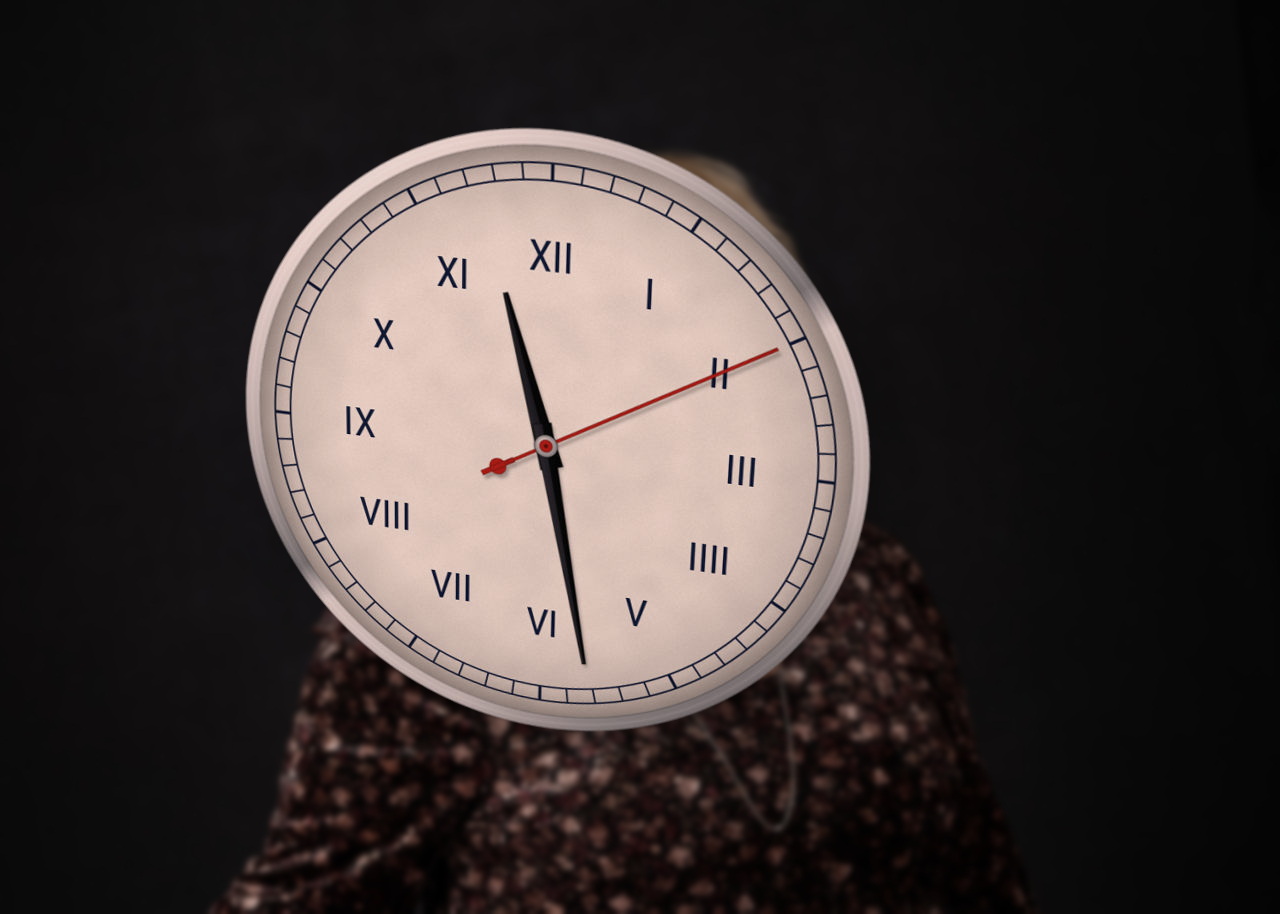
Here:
h=11 m=28 s=10
